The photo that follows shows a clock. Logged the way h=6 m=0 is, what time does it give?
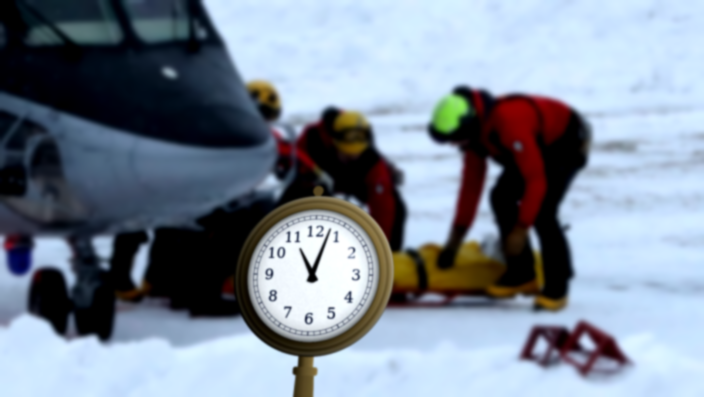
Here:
h=11 m=3
